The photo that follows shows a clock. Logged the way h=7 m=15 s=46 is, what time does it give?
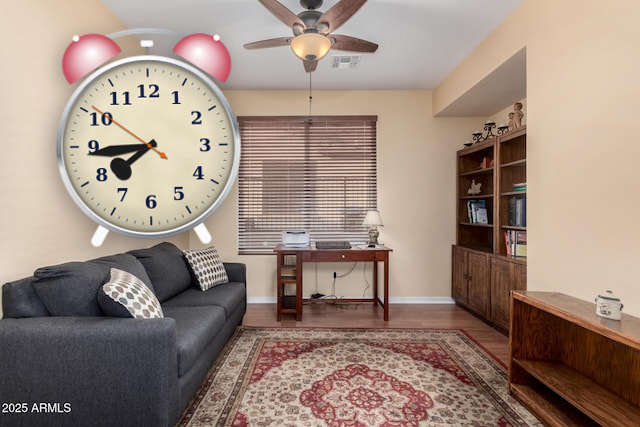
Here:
h=7 m=43 s=51
